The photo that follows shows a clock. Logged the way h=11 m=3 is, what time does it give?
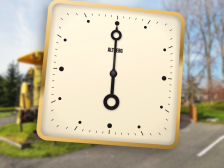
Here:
h=6 m=0
